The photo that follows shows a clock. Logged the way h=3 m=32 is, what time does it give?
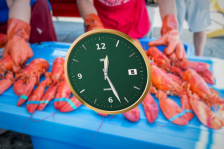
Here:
h=12 m=27
